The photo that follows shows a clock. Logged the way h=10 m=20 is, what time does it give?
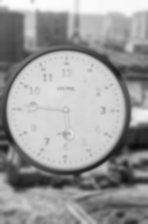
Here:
h=5 m=46
